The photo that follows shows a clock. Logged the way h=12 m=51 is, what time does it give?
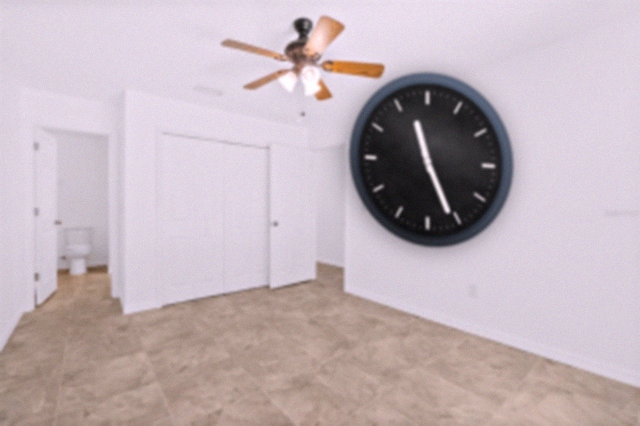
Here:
h=11 m=26
